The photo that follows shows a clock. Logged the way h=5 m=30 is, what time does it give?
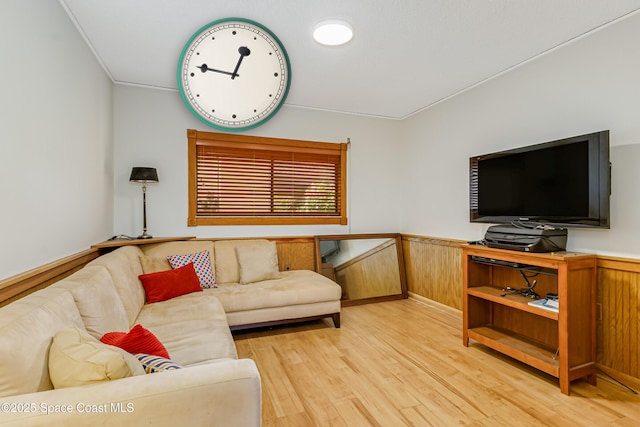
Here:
h=12 m=47
